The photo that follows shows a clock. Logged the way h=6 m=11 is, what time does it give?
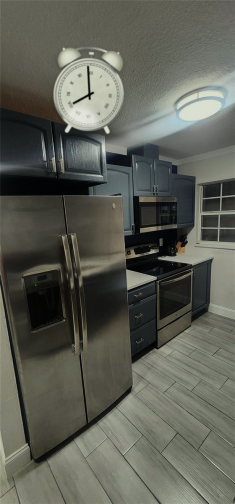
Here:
h=7 m=59
